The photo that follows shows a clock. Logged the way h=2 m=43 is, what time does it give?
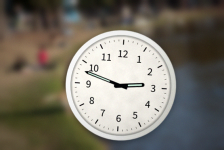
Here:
h=2 m=48
